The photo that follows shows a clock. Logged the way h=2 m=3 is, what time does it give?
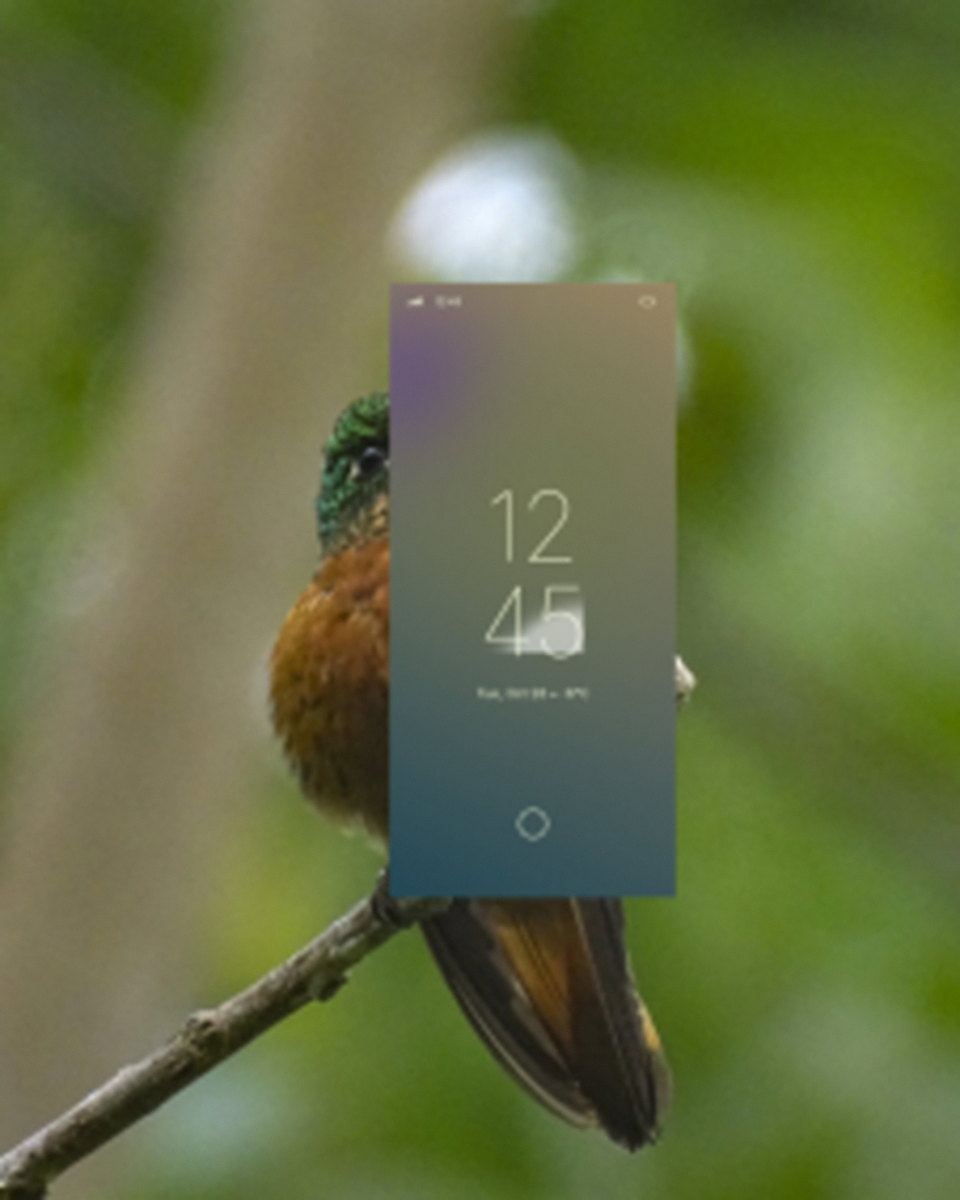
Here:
h=12 m=45
